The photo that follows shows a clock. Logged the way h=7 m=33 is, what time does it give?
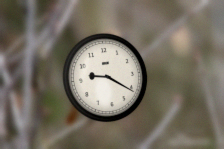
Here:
h=9 m=21
